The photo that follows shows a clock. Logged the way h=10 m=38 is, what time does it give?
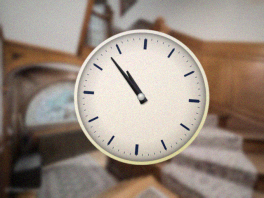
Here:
h=10 m=53
